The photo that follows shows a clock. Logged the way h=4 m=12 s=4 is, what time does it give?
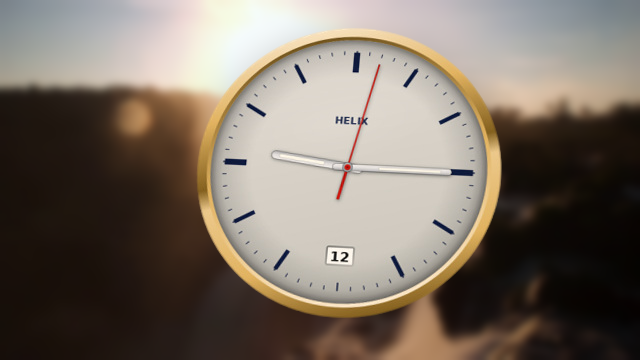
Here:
h=9 m=15 s=2
